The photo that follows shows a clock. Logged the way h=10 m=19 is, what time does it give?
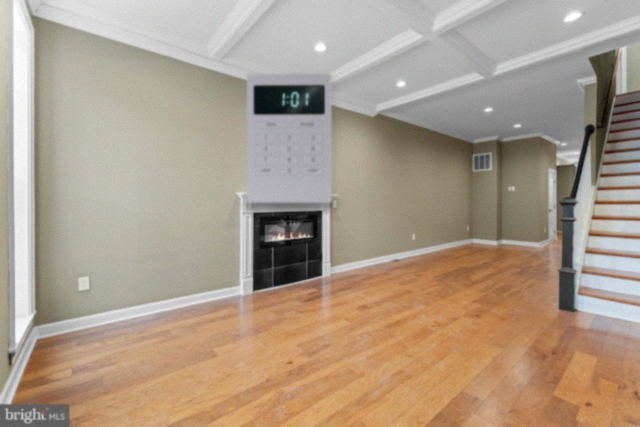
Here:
h=1 m=1
